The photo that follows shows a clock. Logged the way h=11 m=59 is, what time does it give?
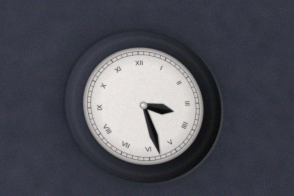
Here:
h=3 m=28
